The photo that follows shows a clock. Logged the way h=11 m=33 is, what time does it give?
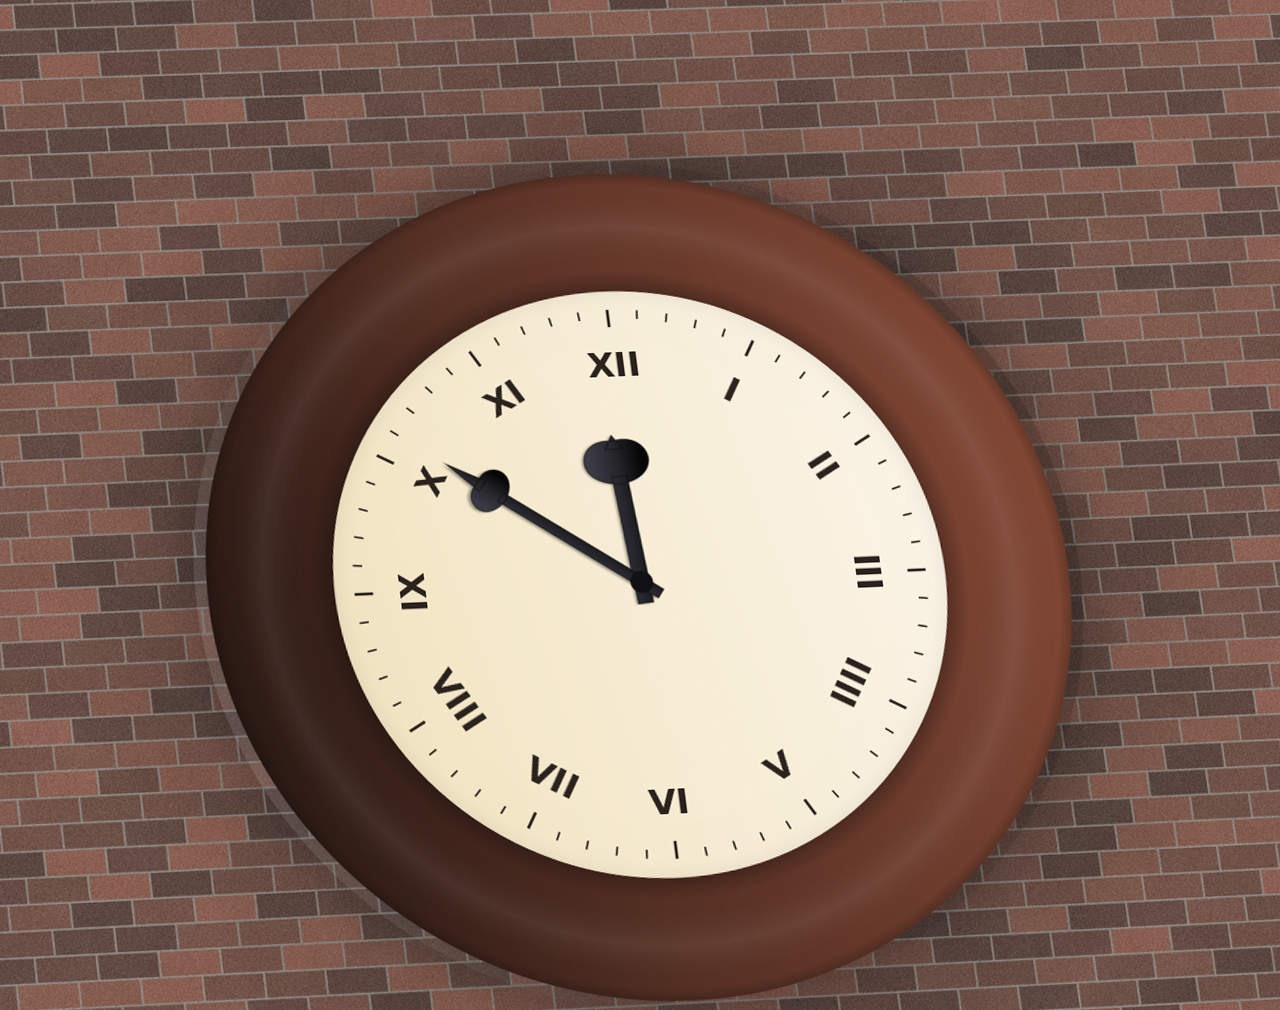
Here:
h=11 m=51
